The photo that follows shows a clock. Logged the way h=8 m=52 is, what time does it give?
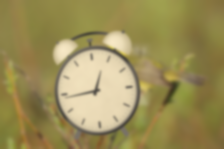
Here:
h=12 m=44
